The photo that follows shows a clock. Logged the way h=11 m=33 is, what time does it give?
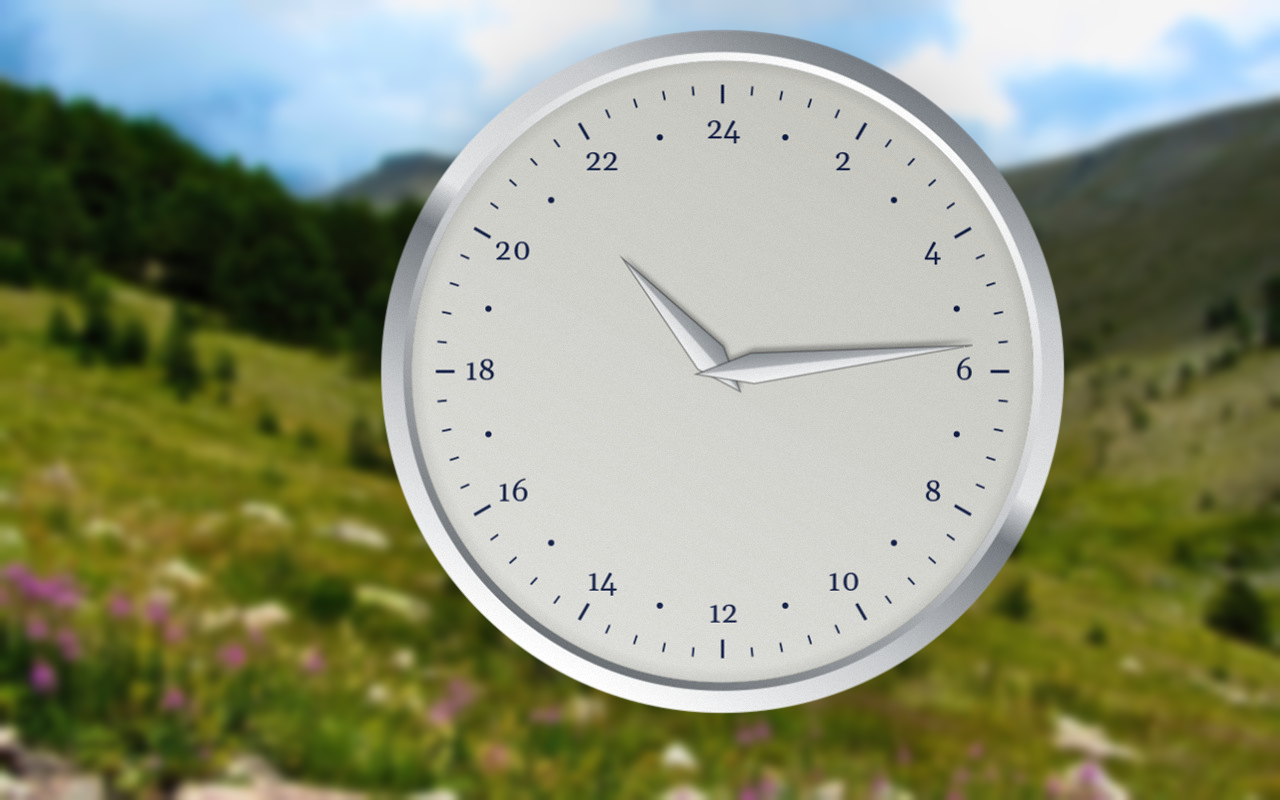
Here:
h=21 m=14
